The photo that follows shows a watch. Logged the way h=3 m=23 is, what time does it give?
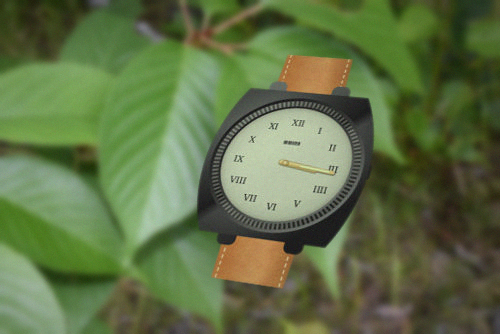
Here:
h=3 m=16
